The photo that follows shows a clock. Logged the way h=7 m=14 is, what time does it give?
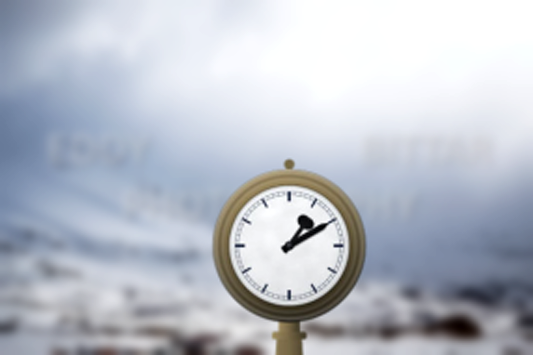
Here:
h=1 m=10
